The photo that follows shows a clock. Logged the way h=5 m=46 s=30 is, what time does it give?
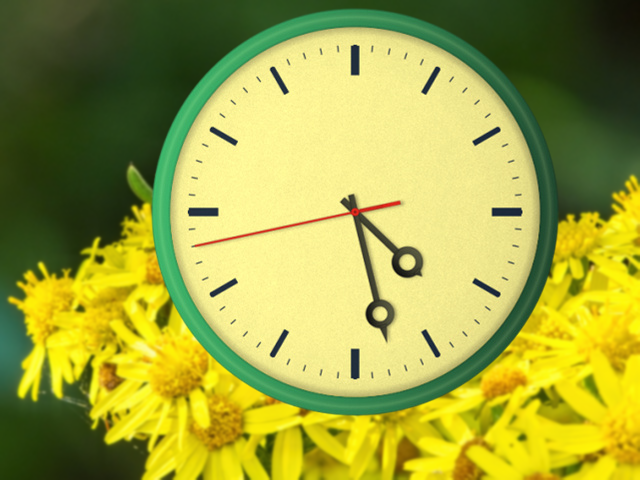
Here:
h=4 m=27 s=43
